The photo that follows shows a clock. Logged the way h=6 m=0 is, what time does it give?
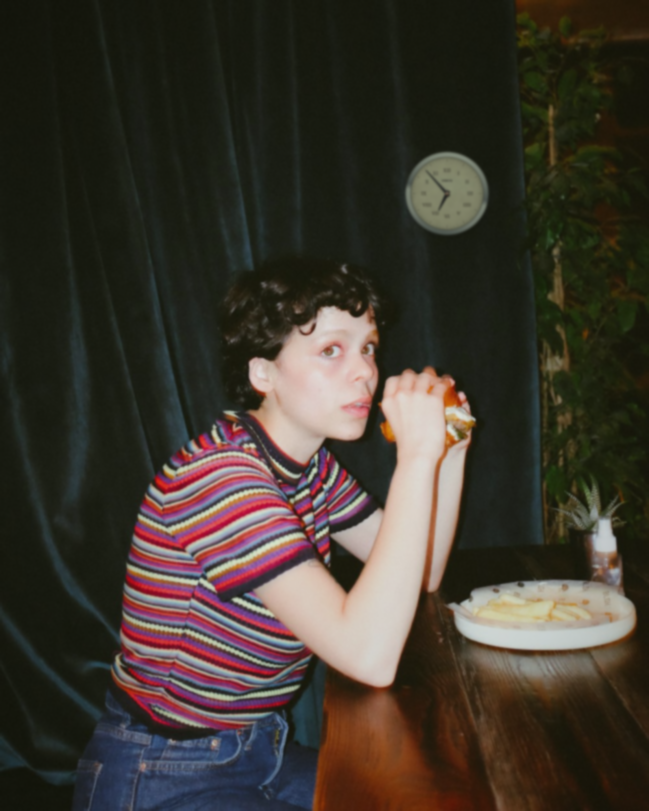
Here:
h=6 m=53
